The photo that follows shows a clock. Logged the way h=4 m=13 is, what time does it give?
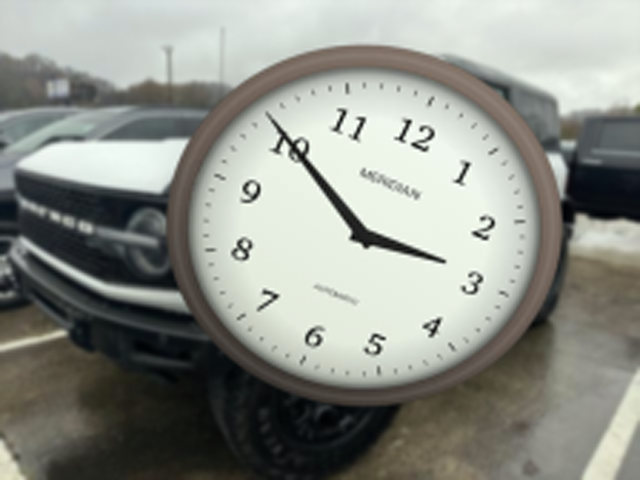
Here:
h=2 m=50
